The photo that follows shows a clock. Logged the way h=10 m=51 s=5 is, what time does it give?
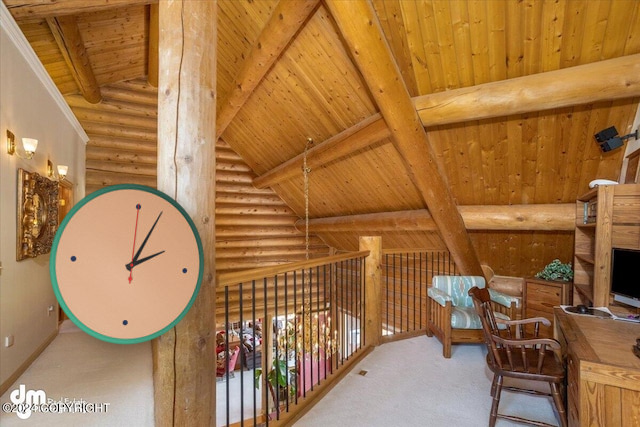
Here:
h=2 m=4 s=0
